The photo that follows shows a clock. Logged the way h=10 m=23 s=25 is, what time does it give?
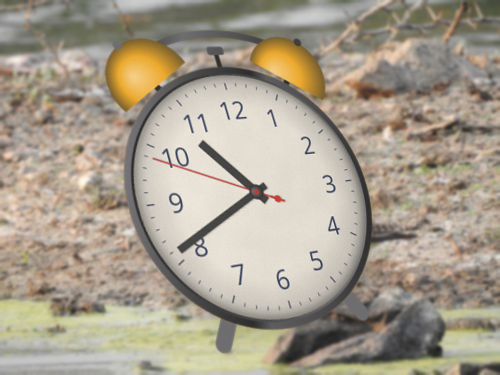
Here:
h=10 m=40 s=49
